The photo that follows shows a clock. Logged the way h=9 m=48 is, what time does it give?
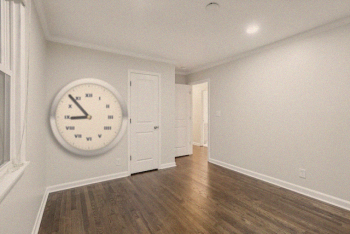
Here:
h=8 m=53
